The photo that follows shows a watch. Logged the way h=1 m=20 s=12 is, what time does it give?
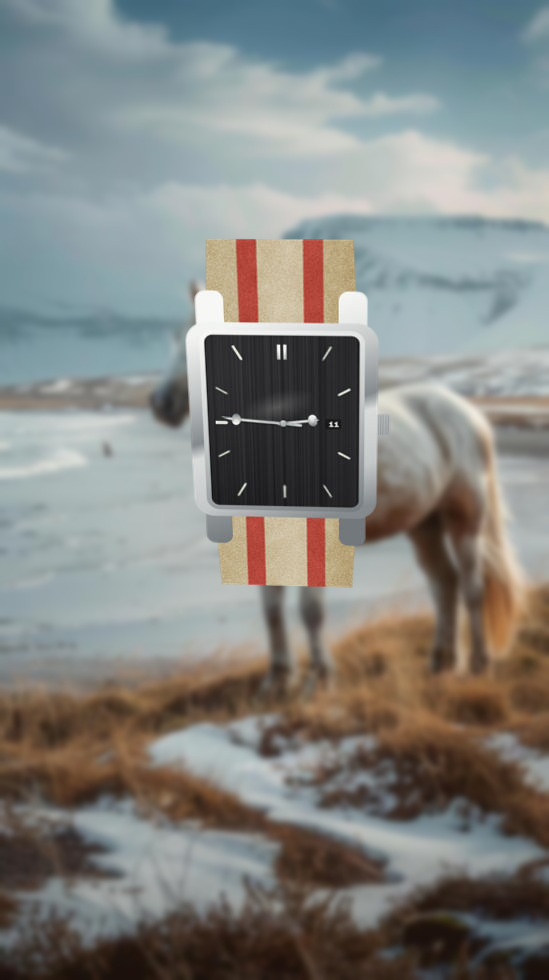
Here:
h=2 m=45 s=46
